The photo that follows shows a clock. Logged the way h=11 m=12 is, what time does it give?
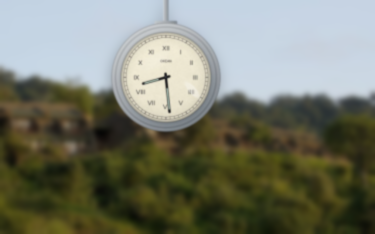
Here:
h=8 m=29
